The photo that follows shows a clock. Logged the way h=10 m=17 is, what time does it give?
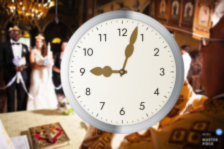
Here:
h=9 m=3
